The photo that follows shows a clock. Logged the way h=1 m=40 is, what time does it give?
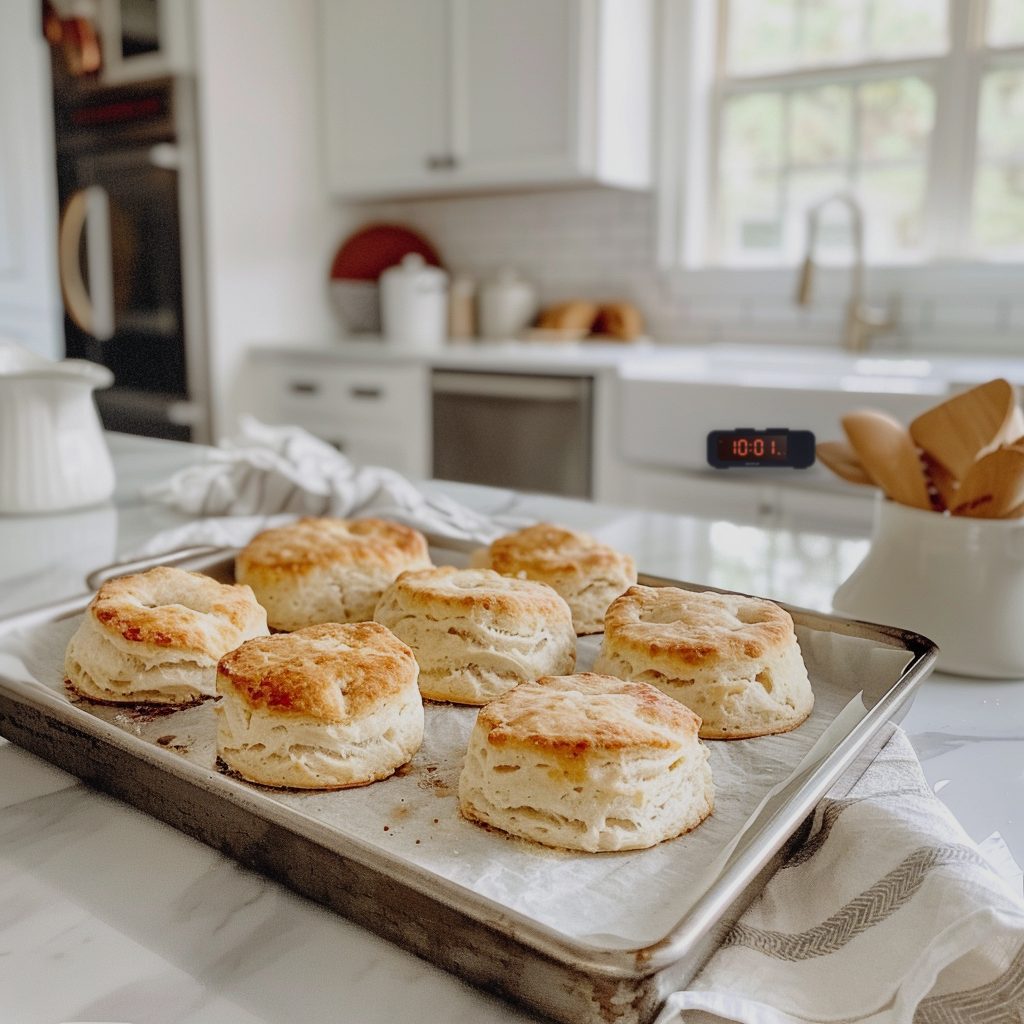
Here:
h=10 m=1
